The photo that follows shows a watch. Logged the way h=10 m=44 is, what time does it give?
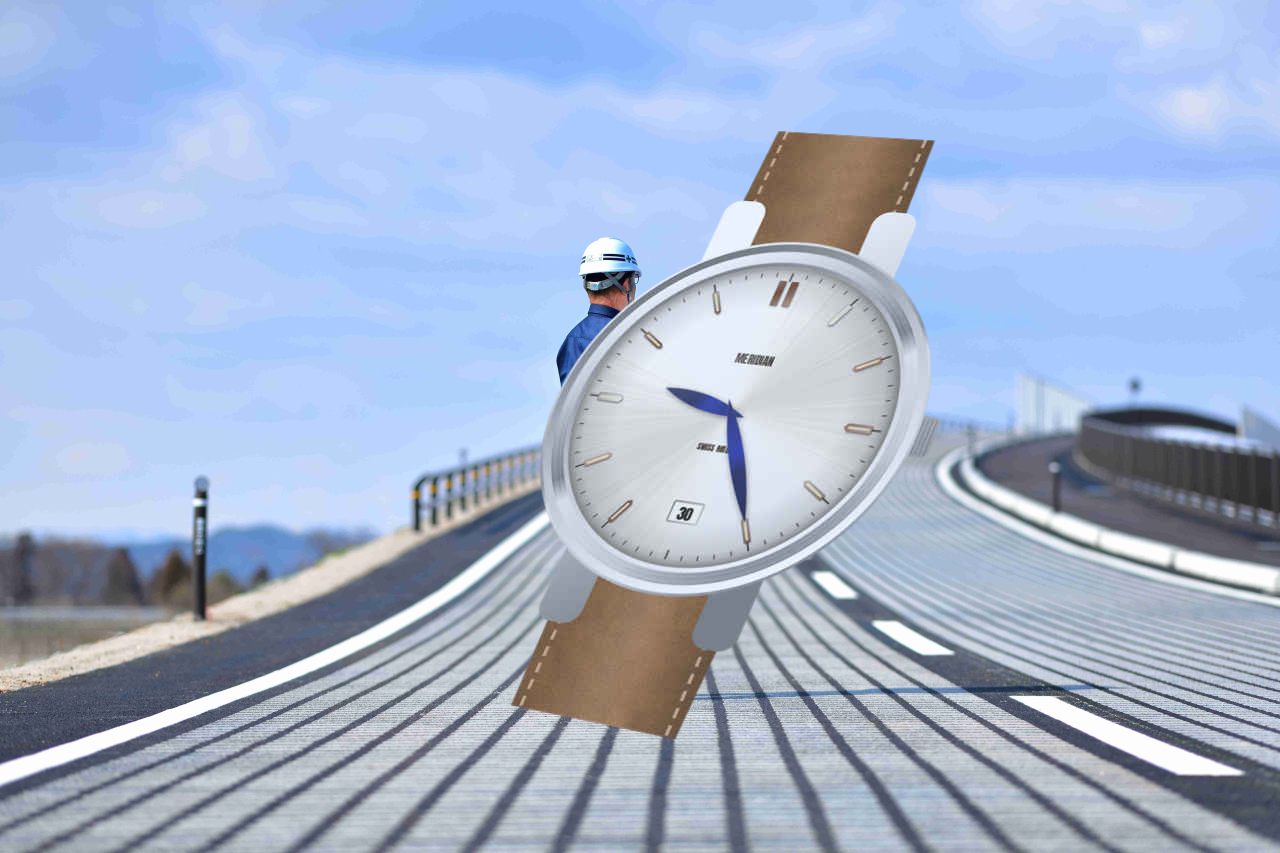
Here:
h=9 m=25
